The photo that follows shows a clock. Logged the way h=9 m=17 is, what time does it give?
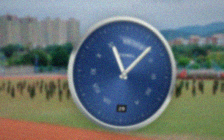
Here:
h=11 m=7
